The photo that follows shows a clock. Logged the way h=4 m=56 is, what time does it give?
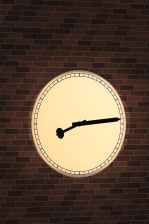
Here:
h=8 m=14
